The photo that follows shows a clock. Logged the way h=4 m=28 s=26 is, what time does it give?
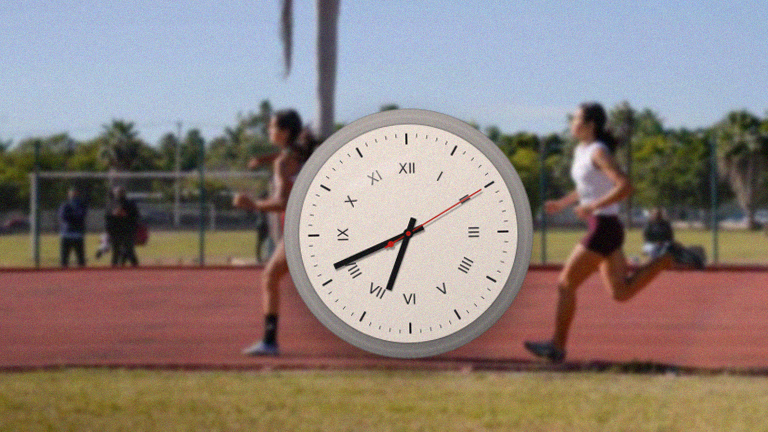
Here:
h=6 m=41 s=10
